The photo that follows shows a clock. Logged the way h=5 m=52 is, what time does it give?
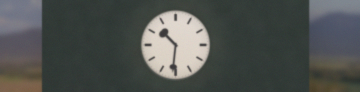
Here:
h=10 m=31
